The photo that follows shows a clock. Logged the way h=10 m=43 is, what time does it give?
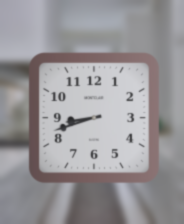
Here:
h=8 m=42
